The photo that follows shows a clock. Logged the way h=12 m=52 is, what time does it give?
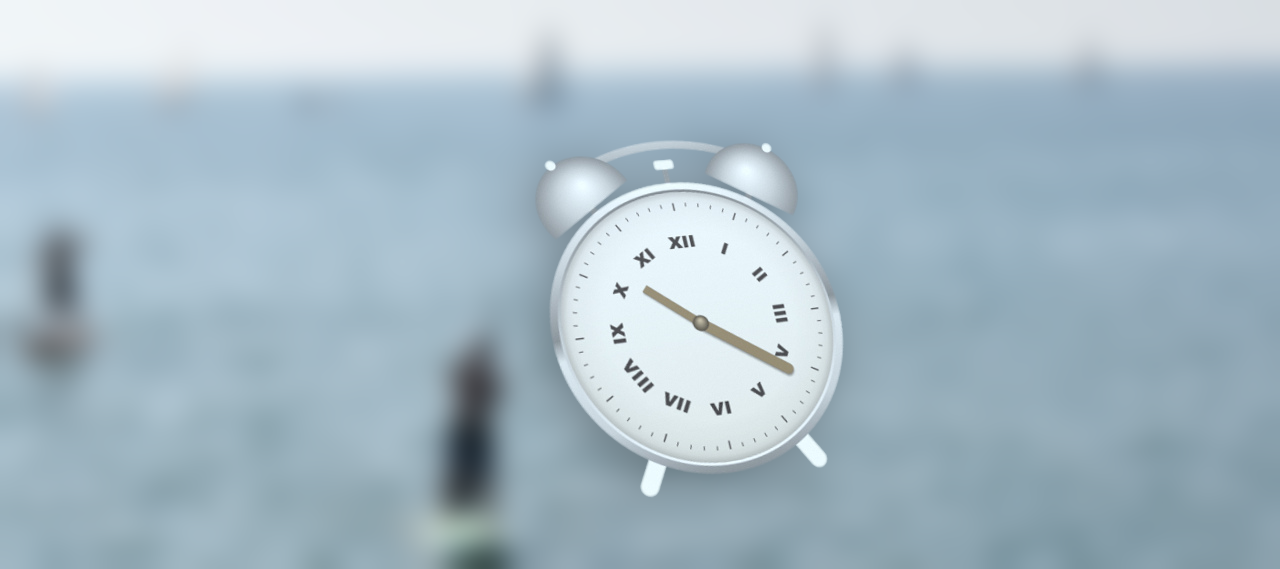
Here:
h=10 m=21
